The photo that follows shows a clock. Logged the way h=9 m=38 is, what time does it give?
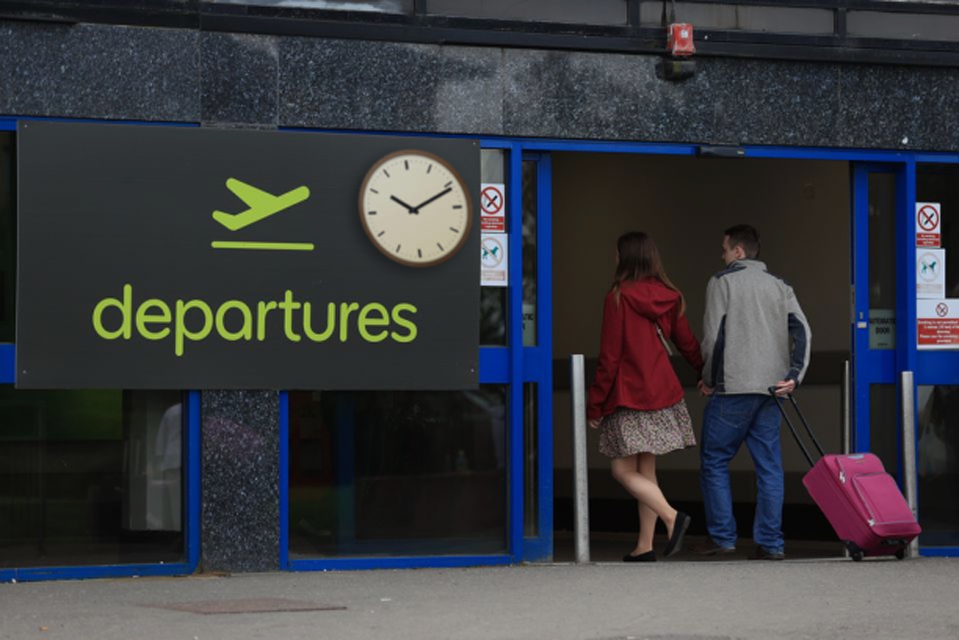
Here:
h=10 m=11
